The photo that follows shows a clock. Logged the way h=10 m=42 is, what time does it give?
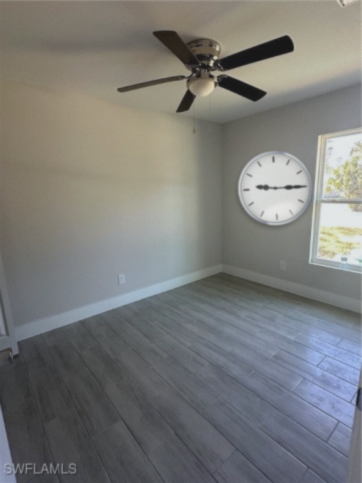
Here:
h=9 m=15
